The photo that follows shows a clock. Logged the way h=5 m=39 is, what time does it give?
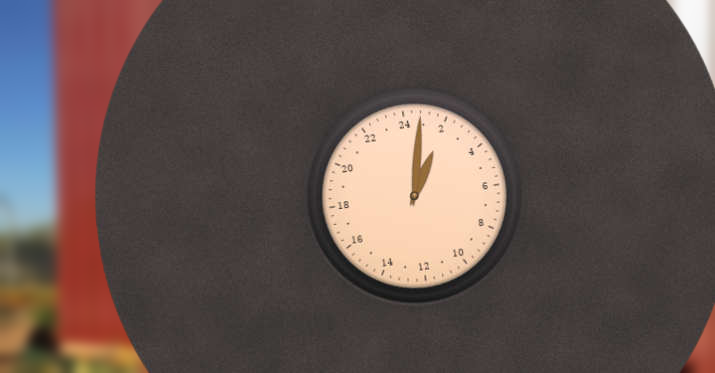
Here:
h=2 m=2
